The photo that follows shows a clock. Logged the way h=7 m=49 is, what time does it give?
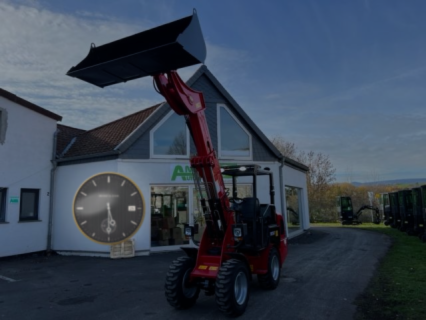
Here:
h=5 m=30
